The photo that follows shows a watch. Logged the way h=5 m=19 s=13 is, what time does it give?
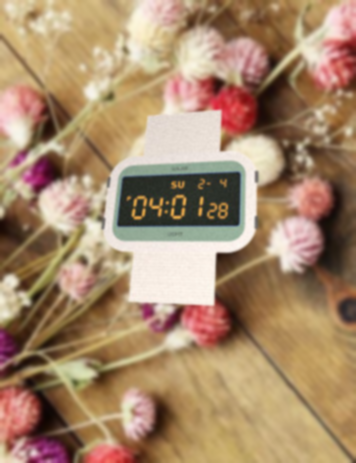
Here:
h=4 m=1 s=28
